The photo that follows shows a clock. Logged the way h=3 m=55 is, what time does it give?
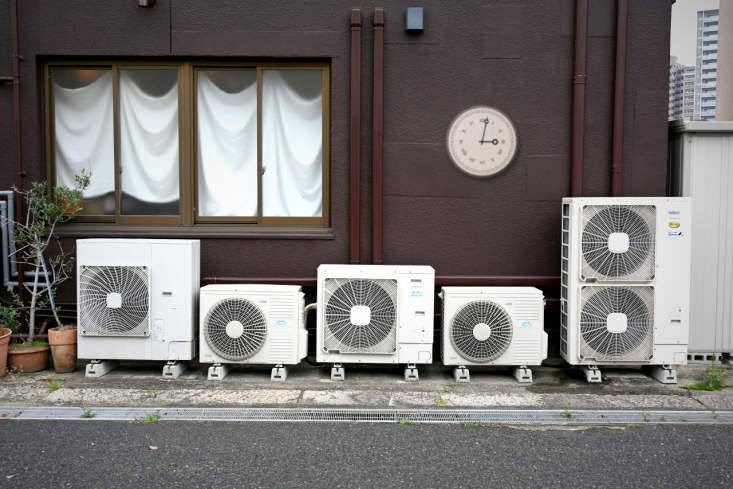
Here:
h=3 m=2
